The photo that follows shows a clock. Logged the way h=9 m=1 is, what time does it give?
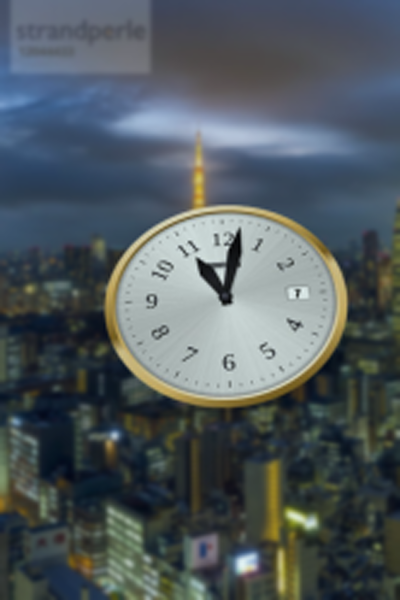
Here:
h=11 m=2
